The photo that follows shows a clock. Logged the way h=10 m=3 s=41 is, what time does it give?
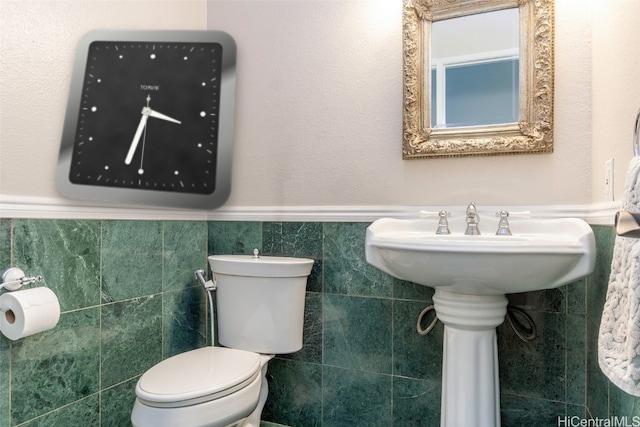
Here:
h=3 m=32 s=30
